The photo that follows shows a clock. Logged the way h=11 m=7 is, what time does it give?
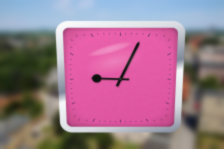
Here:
h=9 m=4
